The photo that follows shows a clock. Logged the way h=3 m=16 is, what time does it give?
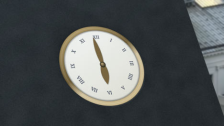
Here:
h=5 m=59
